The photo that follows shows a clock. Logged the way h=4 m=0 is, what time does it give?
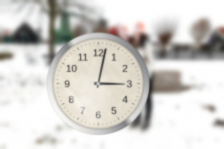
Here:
h=3 m=2
